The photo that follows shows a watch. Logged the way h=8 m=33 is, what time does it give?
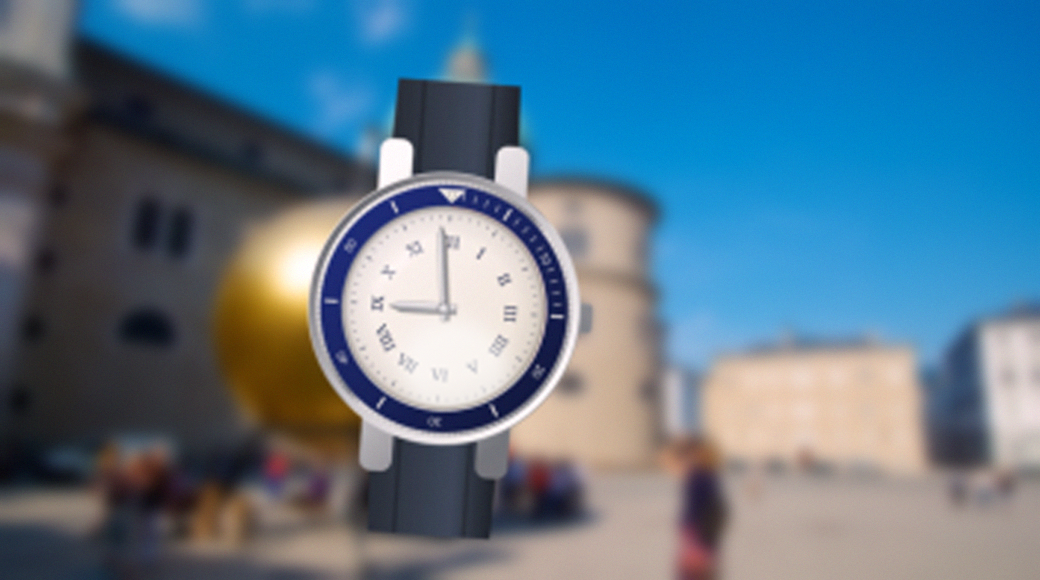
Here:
h=8 m=59
